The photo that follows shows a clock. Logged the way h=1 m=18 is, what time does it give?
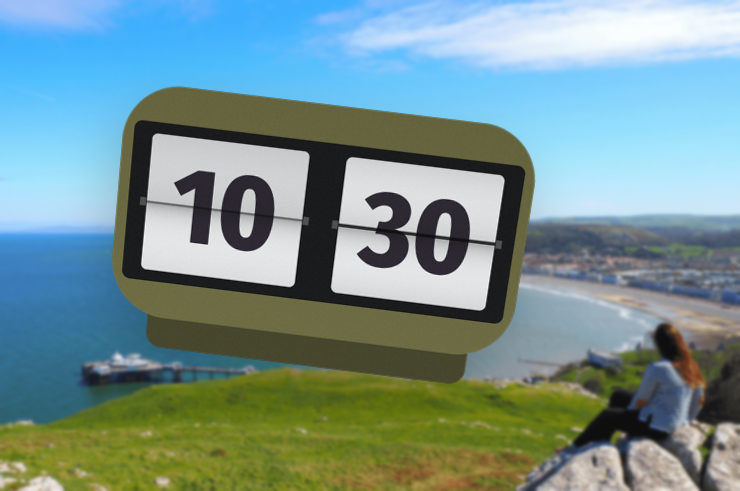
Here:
h=10 m=30
